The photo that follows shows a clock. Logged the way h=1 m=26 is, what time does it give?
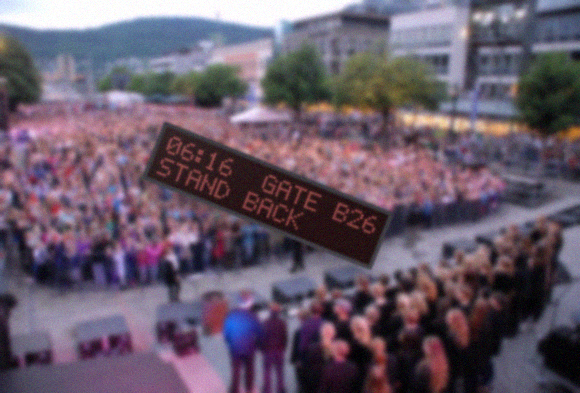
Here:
h=6 m=16
